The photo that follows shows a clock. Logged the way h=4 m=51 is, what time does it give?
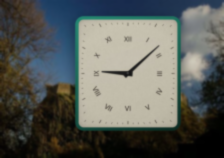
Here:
h=9 m=8
